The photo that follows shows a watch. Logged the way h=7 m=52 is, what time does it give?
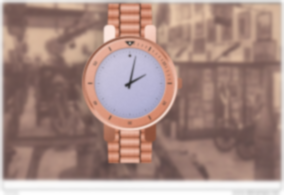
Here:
h=2 m=2
